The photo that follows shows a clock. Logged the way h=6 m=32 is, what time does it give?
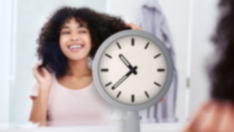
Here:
h=10 m=38
